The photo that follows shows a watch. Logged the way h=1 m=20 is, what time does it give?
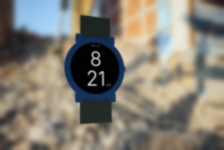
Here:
h=8 m=21
